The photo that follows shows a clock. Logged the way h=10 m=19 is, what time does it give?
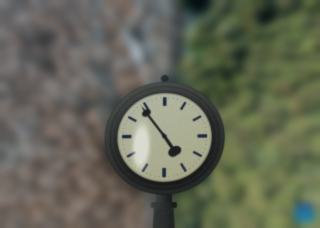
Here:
h=4 m=54
